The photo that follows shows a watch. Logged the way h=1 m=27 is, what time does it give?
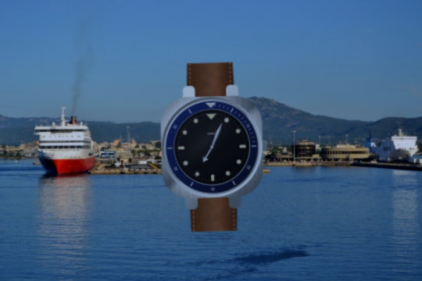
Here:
h=7 m=4
